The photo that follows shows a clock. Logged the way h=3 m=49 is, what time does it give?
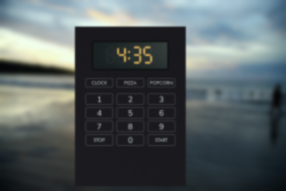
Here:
h=4 m=35
